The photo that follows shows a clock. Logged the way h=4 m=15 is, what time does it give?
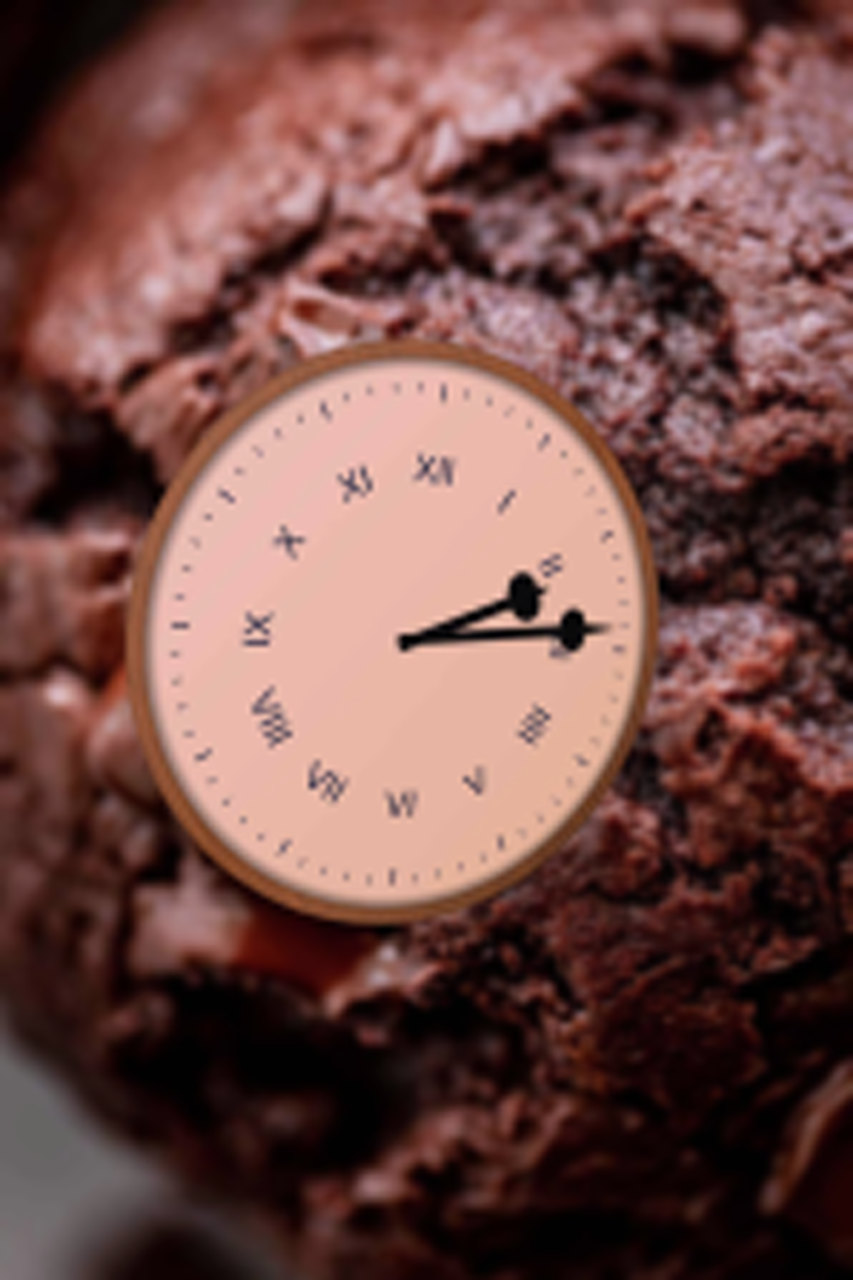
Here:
h=2 m=14
